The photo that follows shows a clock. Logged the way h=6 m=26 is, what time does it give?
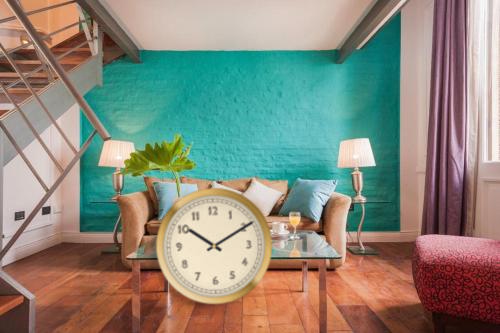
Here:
h=10 m=10
